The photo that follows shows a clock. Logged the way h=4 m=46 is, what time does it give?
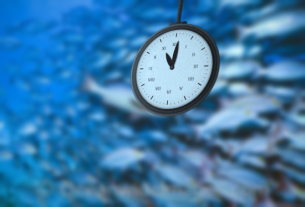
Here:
h=11 m=1
